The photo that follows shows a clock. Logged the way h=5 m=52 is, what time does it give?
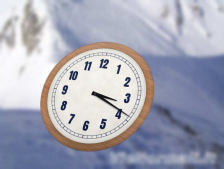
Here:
h=3 m=19
